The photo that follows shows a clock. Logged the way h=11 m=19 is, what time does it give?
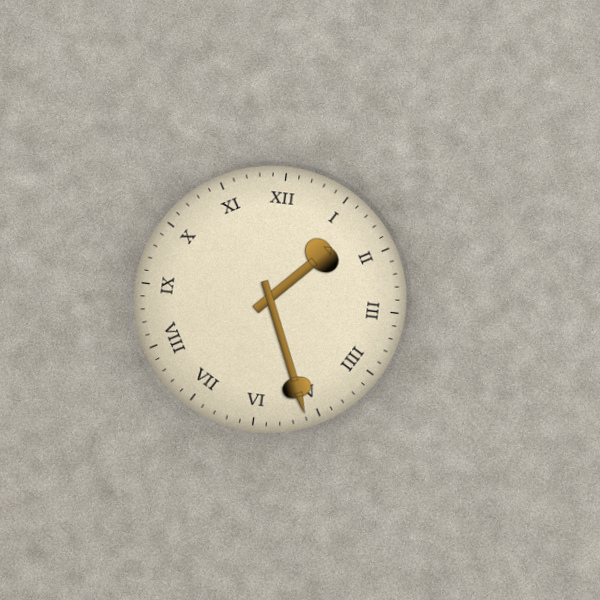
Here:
h=1 m=26
